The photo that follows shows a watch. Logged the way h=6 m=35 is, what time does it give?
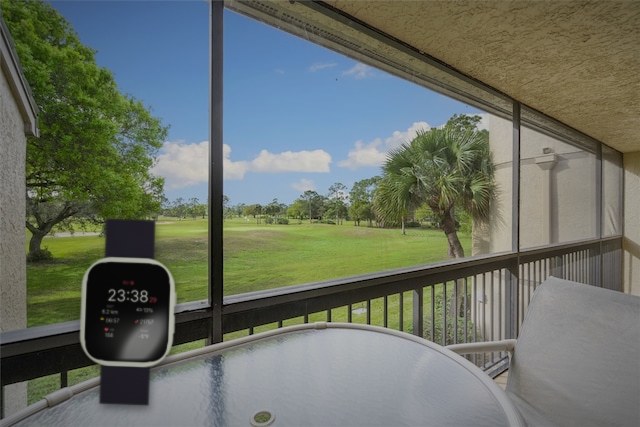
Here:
h=23 m=38
